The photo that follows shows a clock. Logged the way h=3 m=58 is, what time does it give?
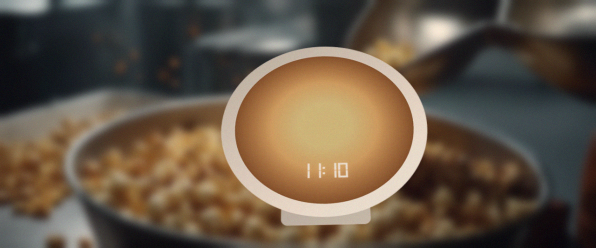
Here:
h=11 m=10
